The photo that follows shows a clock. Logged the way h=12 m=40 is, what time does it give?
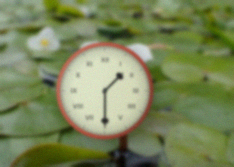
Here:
h=1 m=30
